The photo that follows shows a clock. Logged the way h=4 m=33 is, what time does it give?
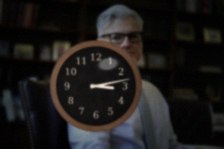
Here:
h=3 m=13
